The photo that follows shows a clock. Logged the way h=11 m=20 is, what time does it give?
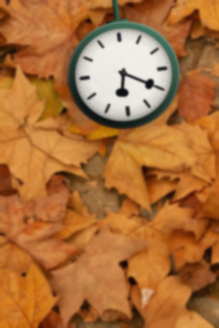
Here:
h=6 m=20
